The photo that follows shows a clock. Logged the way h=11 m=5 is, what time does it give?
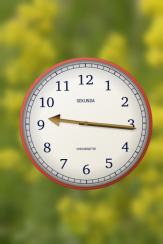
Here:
h=9 m=16
